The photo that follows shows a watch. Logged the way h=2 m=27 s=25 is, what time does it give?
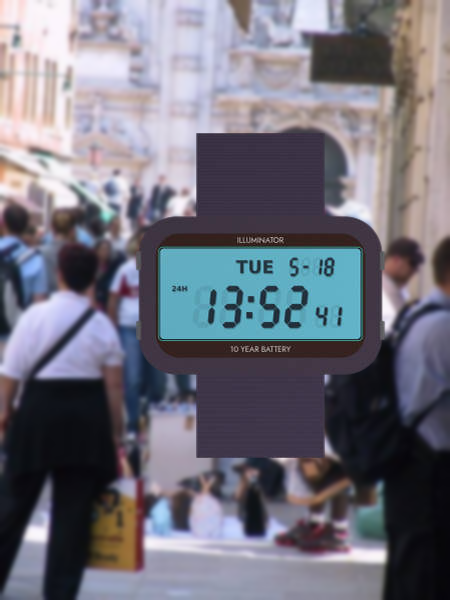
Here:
h=13 m=52 s=41
